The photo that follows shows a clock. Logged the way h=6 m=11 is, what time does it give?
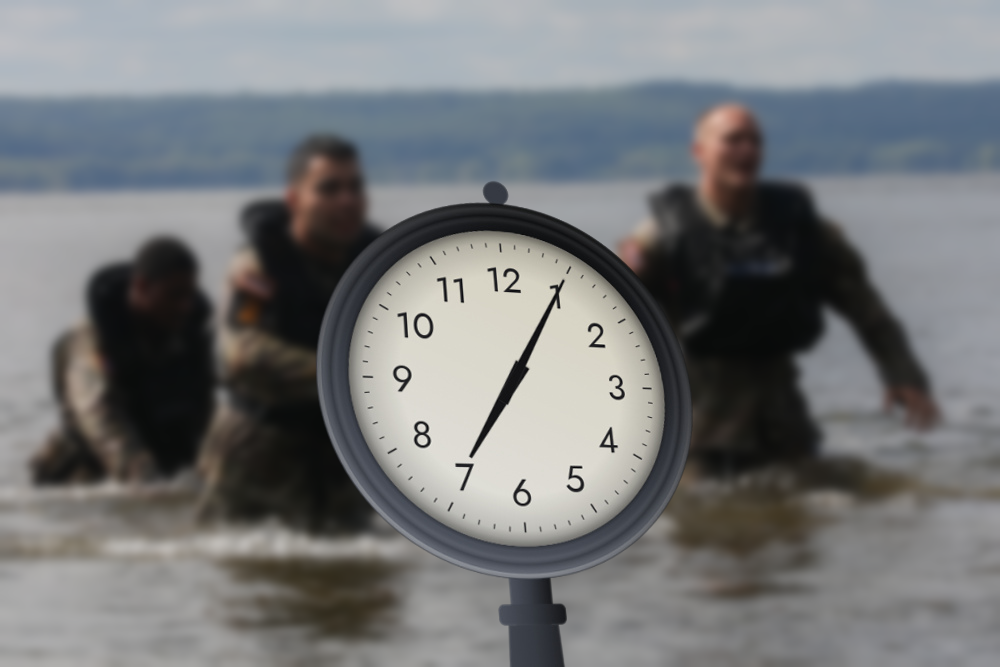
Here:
h=7 m=5
